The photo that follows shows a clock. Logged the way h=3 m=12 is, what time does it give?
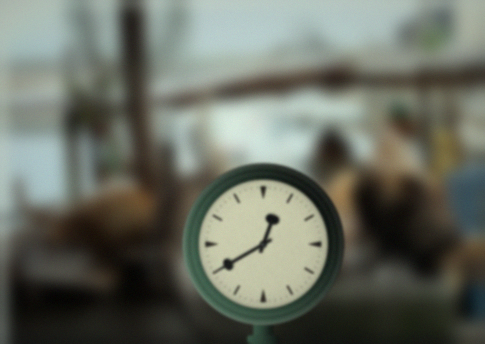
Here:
h=12 m=40
